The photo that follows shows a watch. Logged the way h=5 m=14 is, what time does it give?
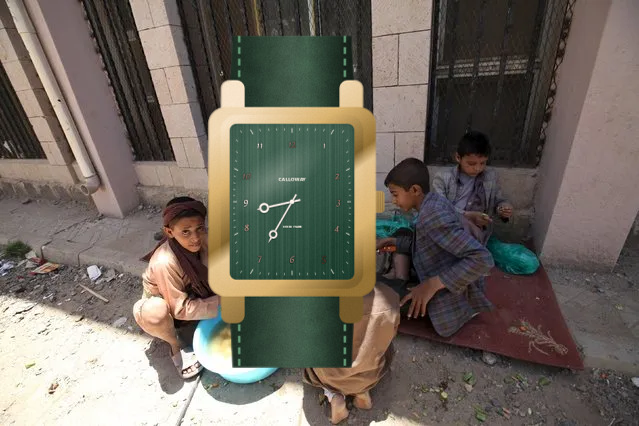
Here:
h=8 m=35
